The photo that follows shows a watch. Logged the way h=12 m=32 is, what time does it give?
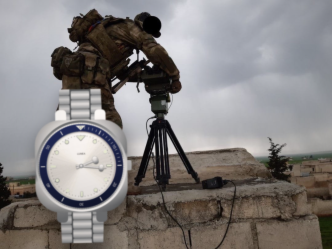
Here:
h=2 m=16
